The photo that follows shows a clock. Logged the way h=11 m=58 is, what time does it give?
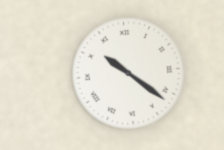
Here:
h=10 m=22
